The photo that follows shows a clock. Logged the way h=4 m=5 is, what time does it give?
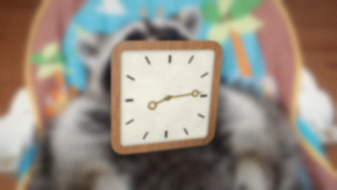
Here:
h=8 m=14
